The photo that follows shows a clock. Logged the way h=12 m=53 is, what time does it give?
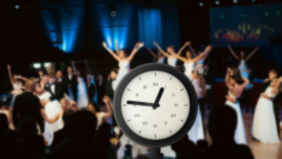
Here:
h=12 m=46
